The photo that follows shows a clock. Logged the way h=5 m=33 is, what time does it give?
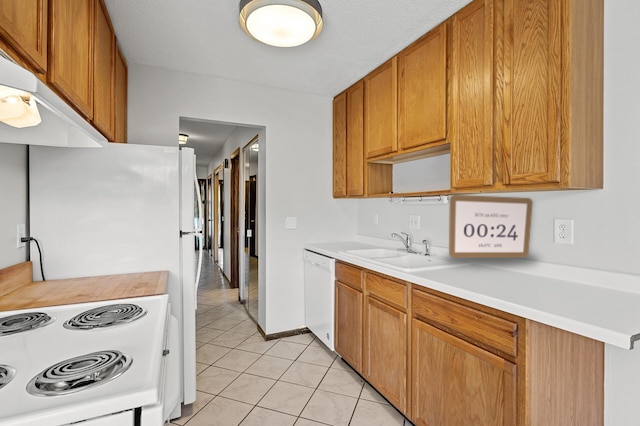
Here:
h=0 m=24
